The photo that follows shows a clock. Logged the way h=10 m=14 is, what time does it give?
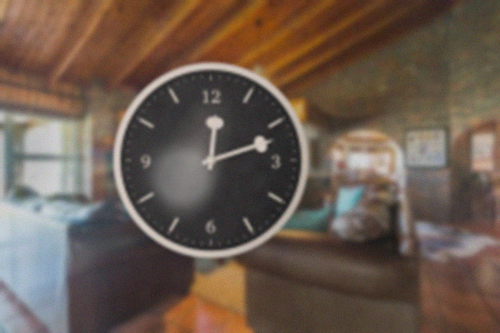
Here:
h=12 m=12
